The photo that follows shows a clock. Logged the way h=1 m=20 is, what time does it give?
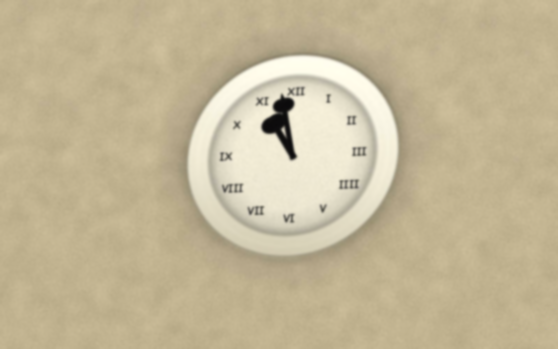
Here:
h=10 m=58
